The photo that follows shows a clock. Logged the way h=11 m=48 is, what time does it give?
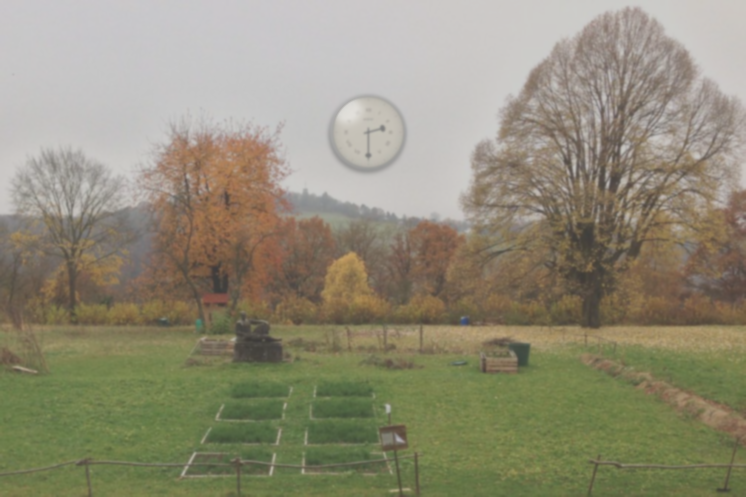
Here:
h=2 m=30
